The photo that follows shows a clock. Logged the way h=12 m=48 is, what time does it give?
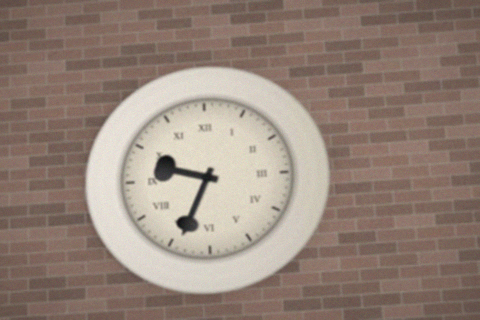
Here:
h=9 m=34
